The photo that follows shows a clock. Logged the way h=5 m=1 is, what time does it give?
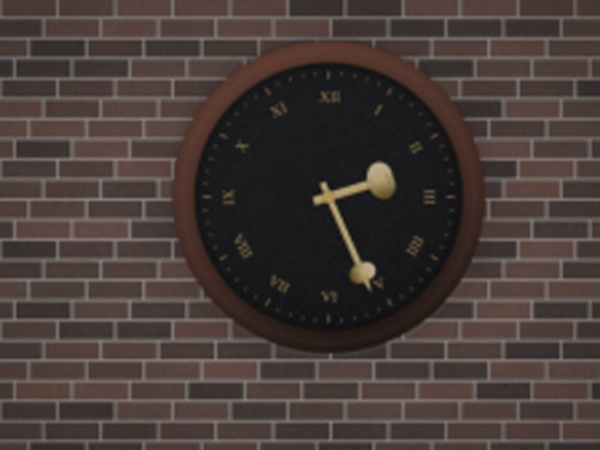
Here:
h=2 m=26
